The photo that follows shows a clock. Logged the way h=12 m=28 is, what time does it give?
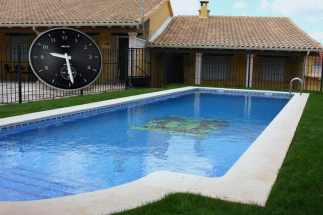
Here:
h=9 m=29
